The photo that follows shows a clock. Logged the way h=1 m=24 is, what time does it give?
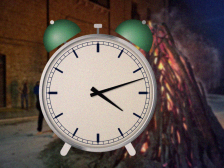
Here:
h=4 m=12
